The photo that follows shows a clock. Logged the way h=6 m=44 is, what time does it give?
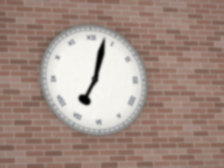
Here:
h=7 m=3
